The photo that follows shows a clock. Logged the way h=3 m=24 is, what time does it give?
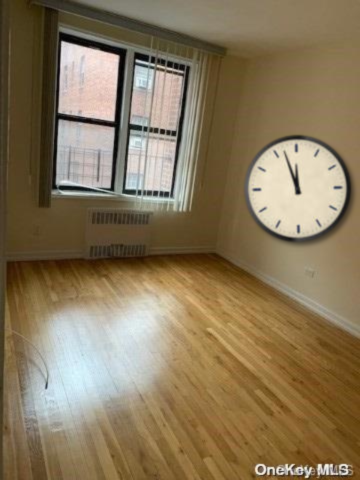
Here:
h=11 m=57
